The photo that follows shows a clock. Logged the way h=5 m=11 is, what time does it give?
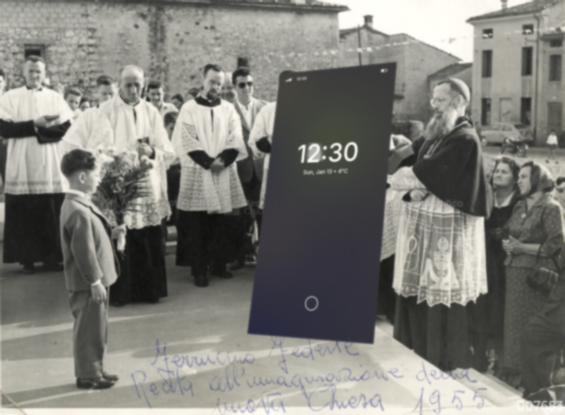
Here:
h=12 m=30
